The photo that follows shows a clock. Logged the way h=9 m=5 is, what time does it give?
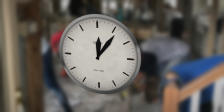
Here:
h=12 m=6
